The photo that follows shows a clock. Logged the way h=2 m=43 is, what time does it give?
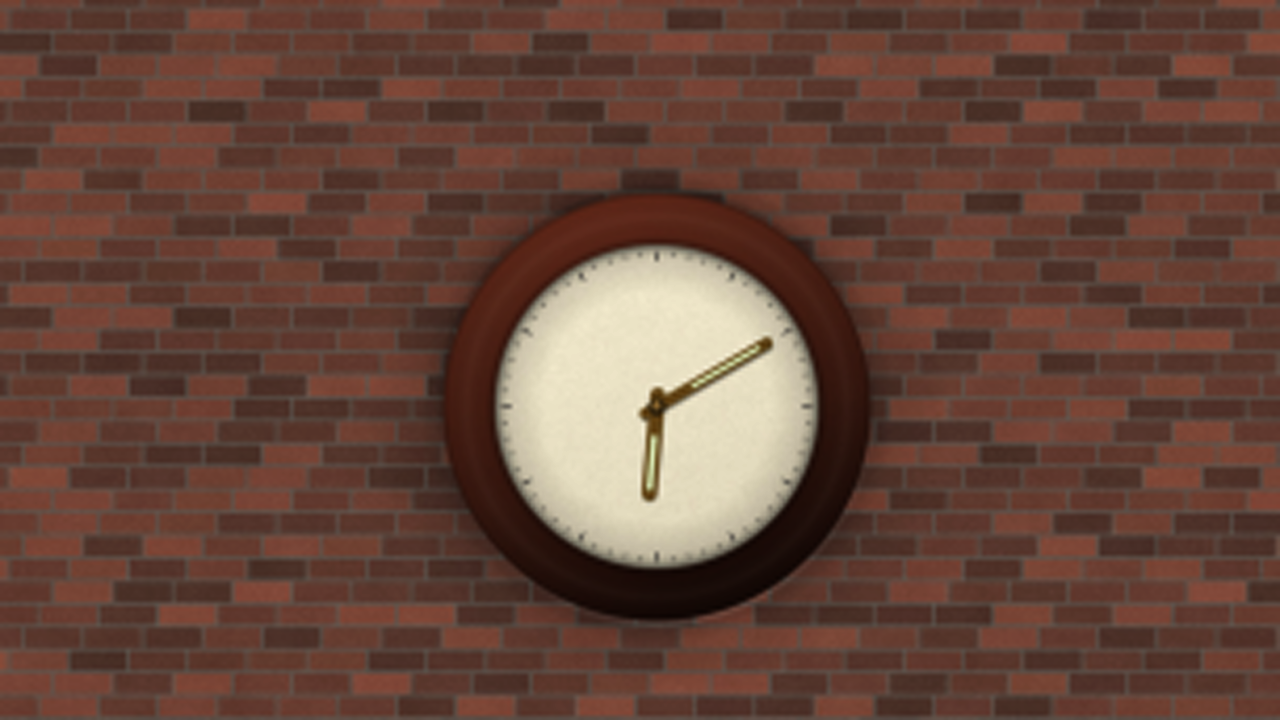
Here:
h=6 m=10
